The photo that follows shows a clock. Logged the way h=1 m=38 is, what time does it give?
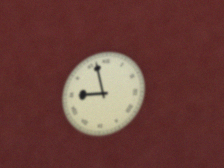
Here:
h=8 m=57
